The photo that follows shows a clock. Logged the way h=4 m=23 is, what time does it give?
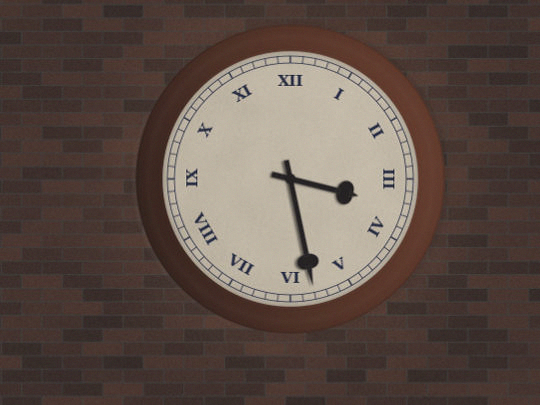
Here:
h=3 m=28
